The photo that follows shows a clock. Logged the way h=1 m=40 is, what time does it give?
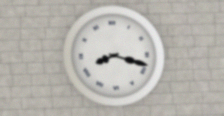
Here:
h=8 m=18
